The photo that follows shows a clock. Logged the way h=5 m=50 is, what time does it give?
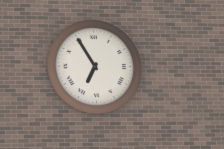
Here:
h=6 m=55
